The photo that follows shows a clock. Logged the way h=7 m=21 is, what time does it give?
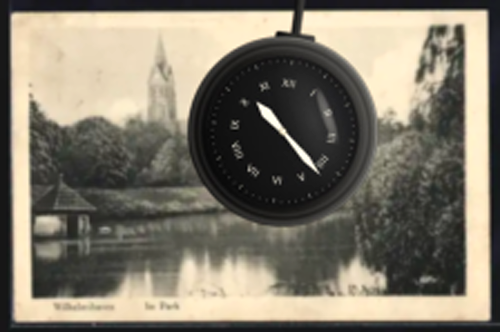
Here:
h=10 m=22
